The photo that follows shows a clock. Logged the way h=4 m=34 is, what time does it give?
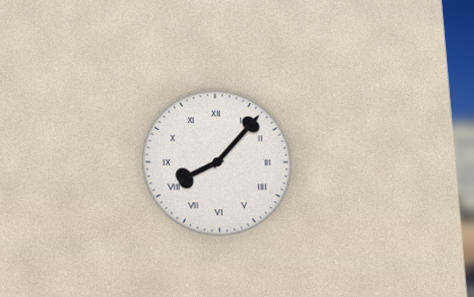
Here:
h=8 m=7
